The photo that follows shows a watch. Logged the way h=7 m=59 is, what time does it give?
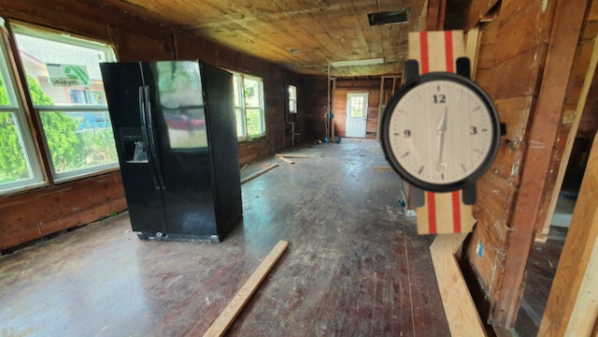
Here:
h=12 m=31
